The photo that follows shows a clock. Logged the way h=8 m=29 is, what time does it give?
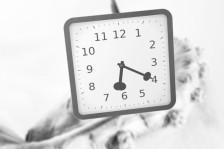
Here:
h=6 m=20
